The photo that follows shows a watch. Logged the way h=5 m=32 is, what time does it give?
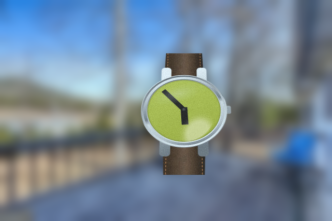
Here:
h=5 m=53
